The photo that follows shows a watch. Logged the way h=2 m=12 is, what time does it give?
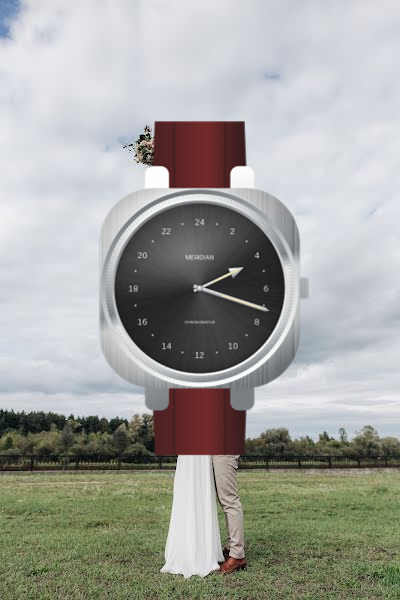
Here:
h=4 m=18
